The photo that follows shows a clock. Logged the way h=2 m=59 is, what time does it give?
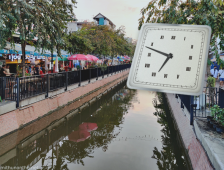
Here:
h=6 m=48
